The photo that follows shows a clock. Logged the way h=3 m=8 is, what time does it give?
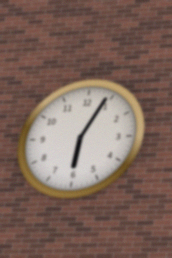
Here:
h=6 m=4
